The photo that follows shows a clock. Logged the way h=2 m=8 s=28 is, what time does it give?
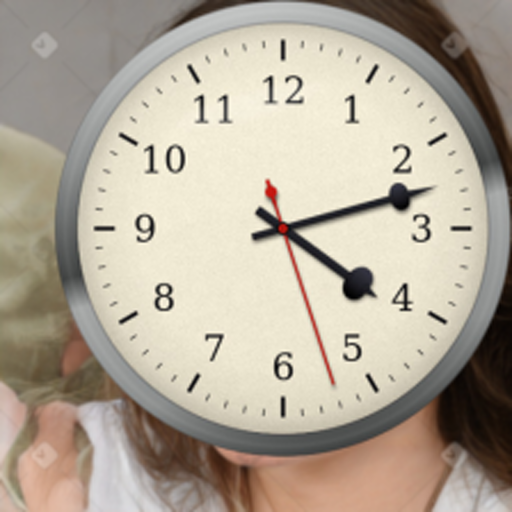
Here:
h=4 m=12 s=27
